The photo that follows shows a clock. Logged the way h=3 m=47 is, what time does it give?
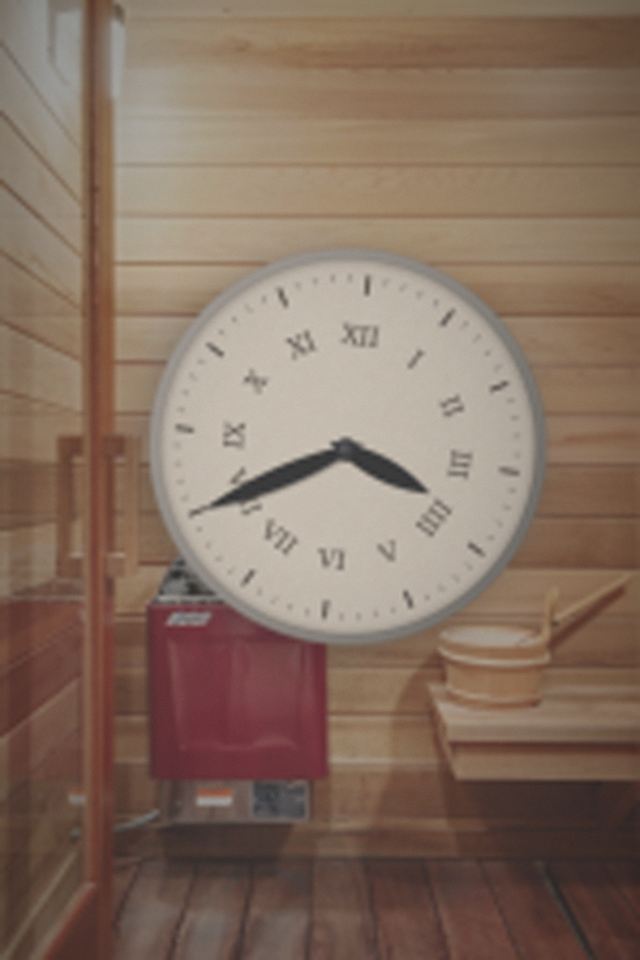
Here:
h=3 m=40
